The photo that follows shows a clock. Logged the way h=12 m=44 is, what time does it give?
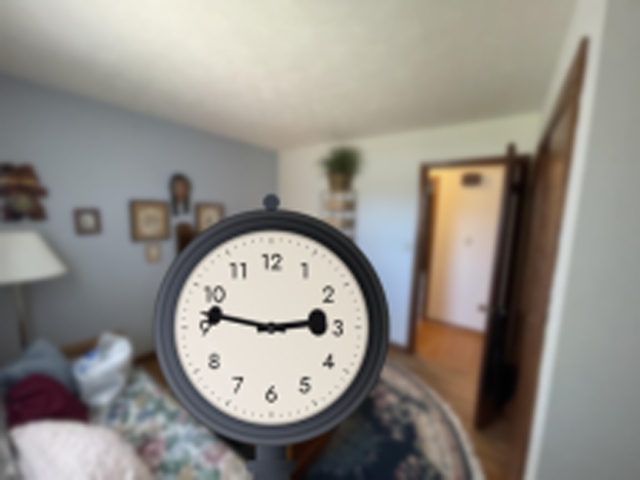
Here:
h=2 m=47
